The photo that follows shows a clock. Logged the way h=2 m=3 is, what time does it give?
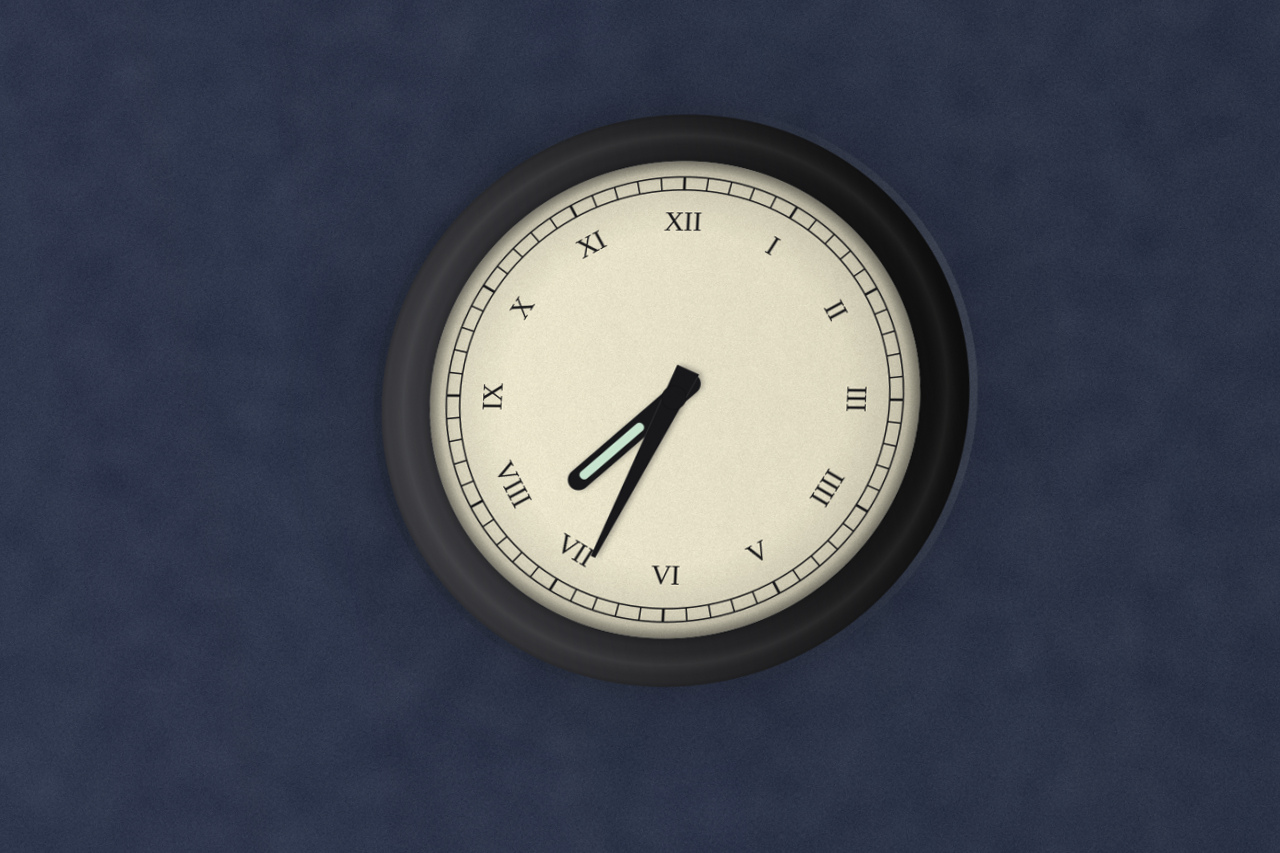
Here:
h=7 m=34
